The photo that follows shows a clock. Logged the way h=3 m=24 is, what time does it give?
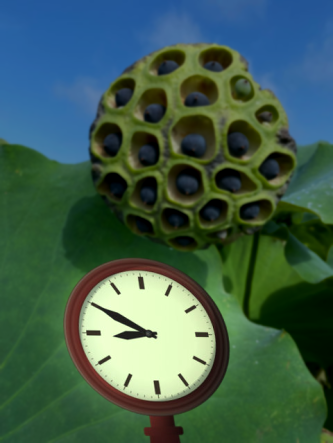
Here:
h=8 m=50
